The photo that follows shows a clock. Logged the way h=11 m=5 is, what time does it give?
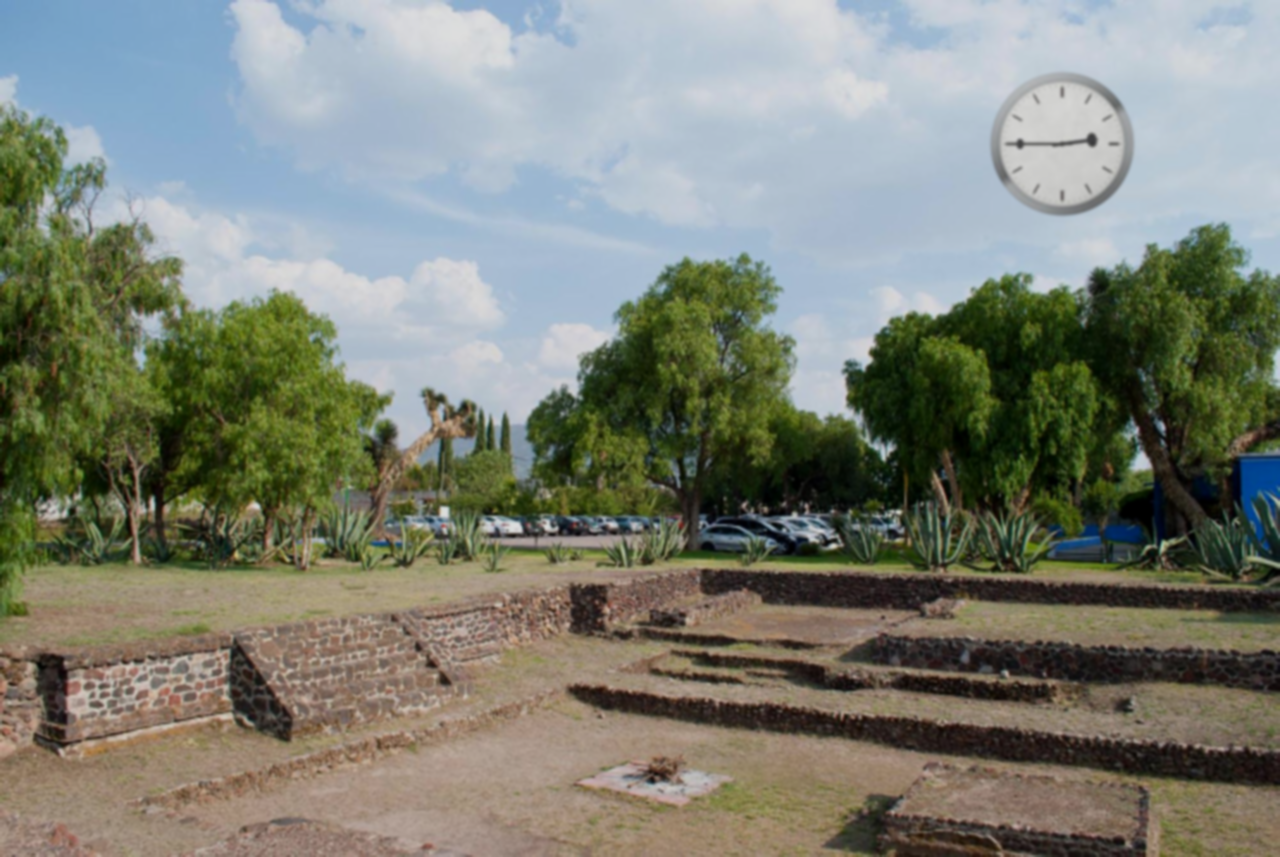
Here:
h=2 m=45
